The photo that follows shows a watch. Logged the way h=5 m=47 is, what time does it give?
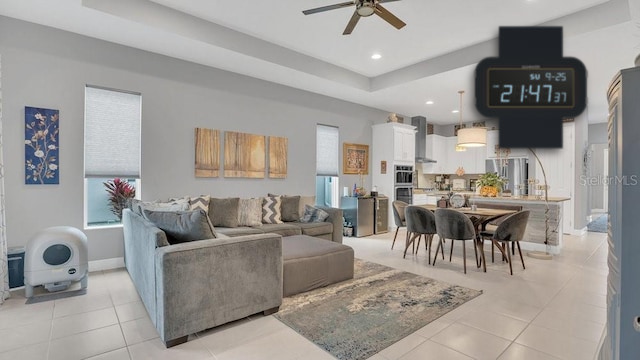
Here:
h=21 m=47
